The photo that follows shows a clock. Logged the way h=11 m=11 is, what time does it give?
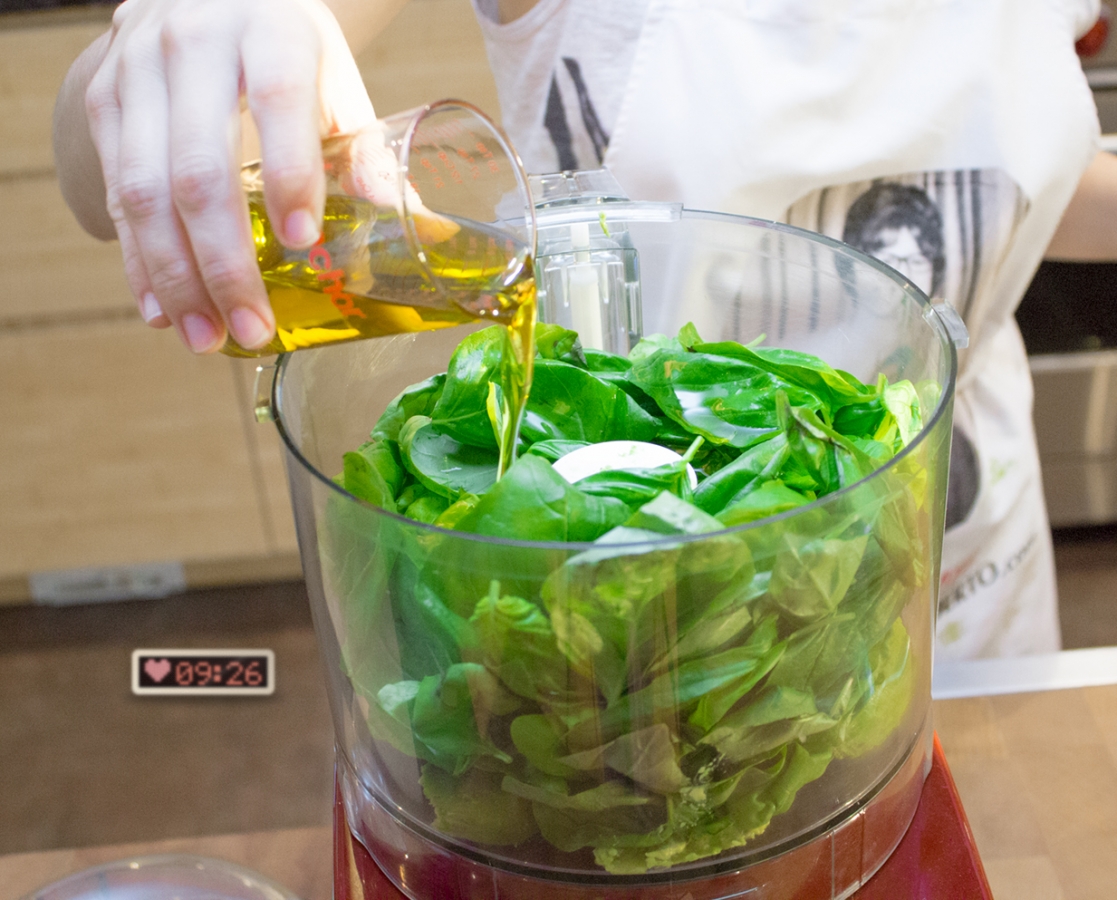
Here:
h=9 m=26
